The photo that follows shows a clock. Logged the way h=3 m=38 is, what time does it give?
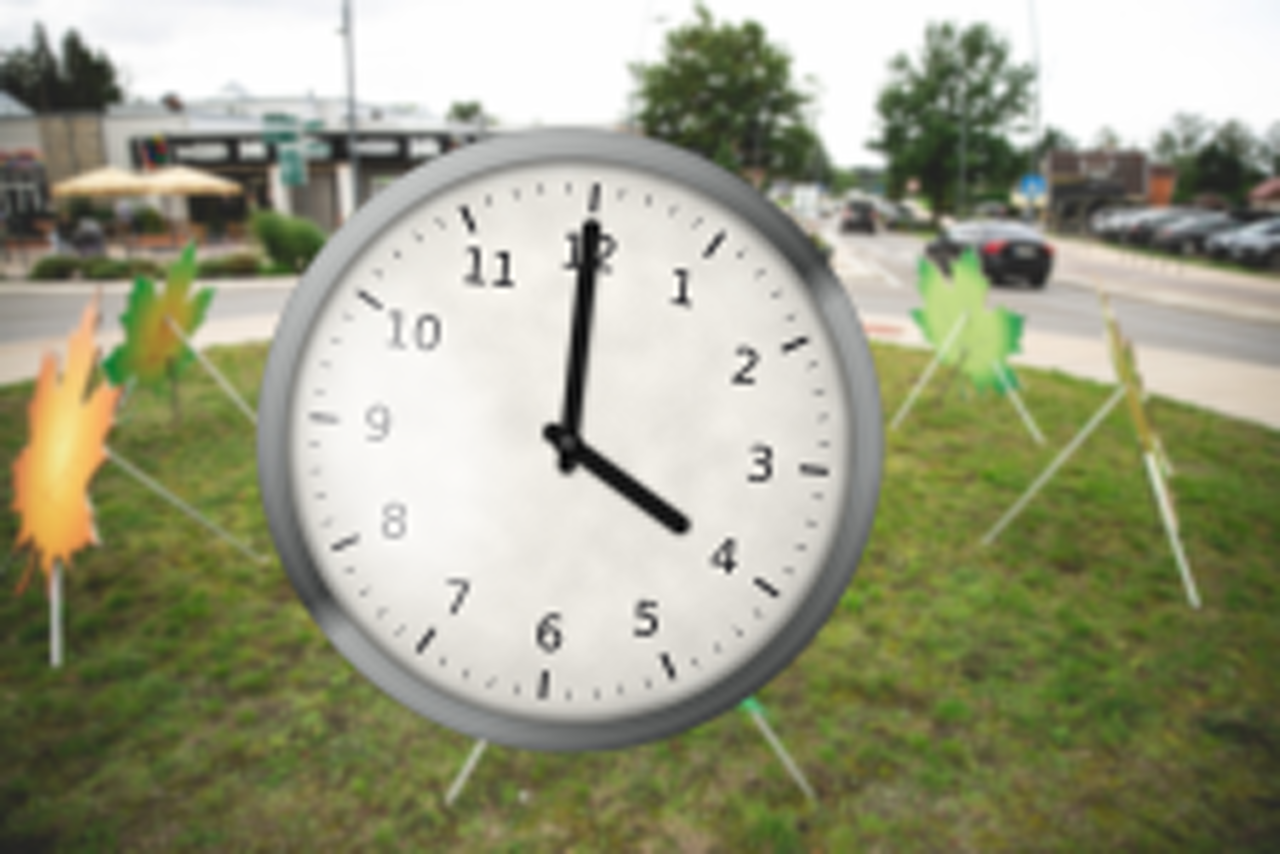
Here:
h=4 m=0
